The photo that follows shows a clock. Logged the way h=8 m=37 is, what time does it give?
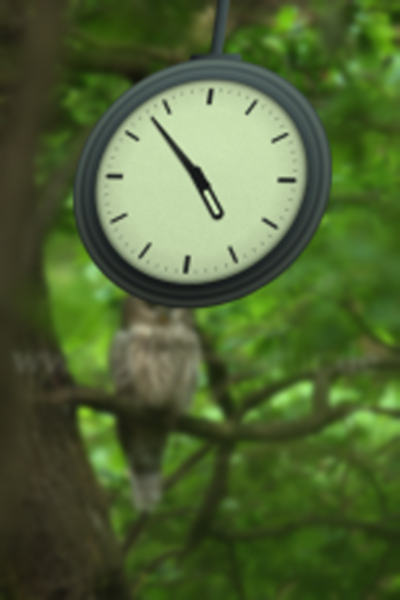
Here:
h=4 m=53
